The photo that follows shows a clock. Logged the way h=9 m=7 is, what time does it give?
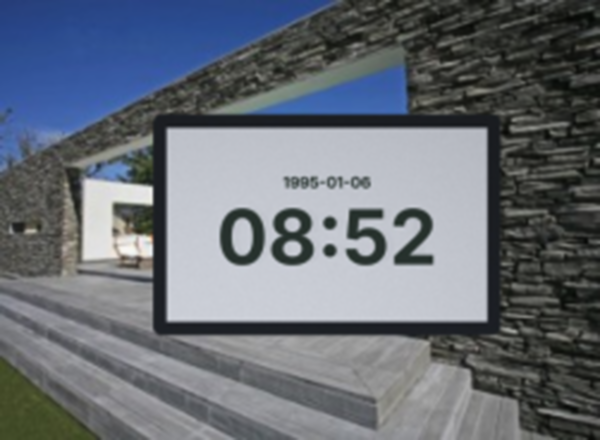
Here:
h=8 m=52
